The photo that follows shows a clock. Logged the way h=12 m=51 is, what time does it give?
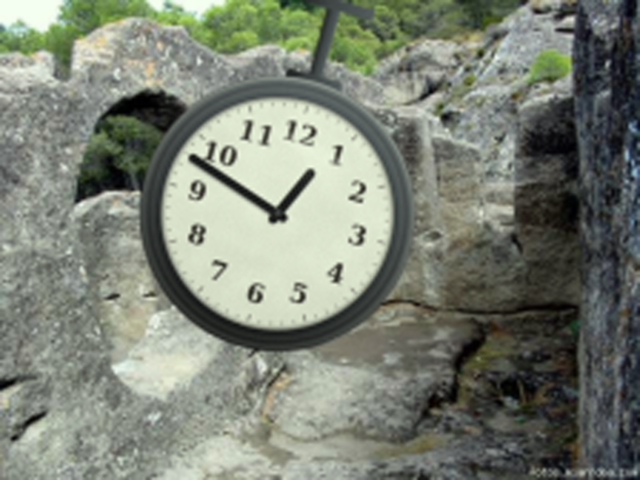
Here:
h=12 m=48
